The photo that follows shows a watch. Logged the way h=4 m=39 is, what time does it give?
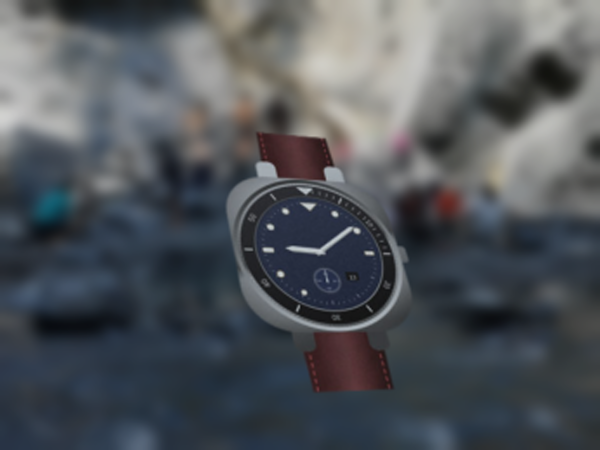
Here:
h=9 m=9
